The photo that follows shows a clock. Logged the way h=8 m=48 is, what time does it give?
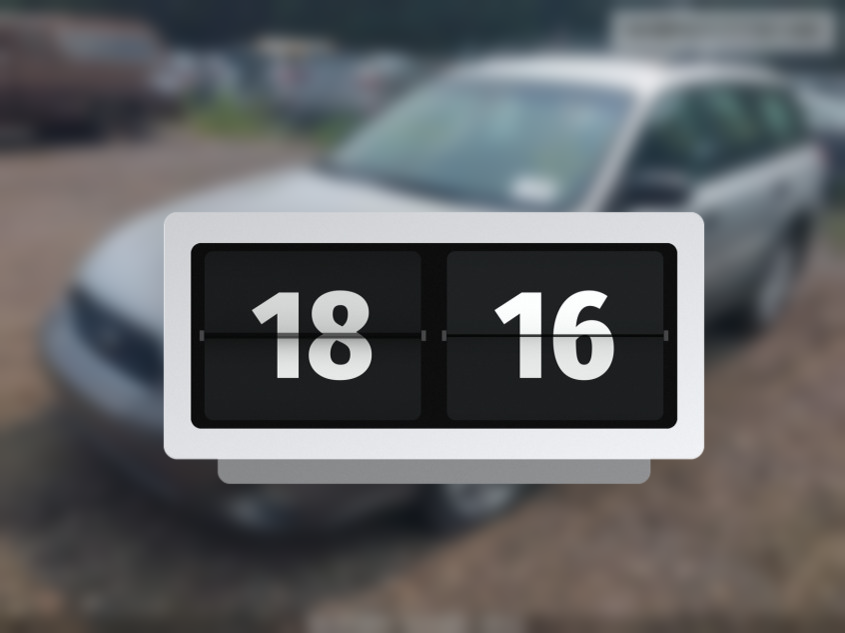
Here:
h=18 m=16
